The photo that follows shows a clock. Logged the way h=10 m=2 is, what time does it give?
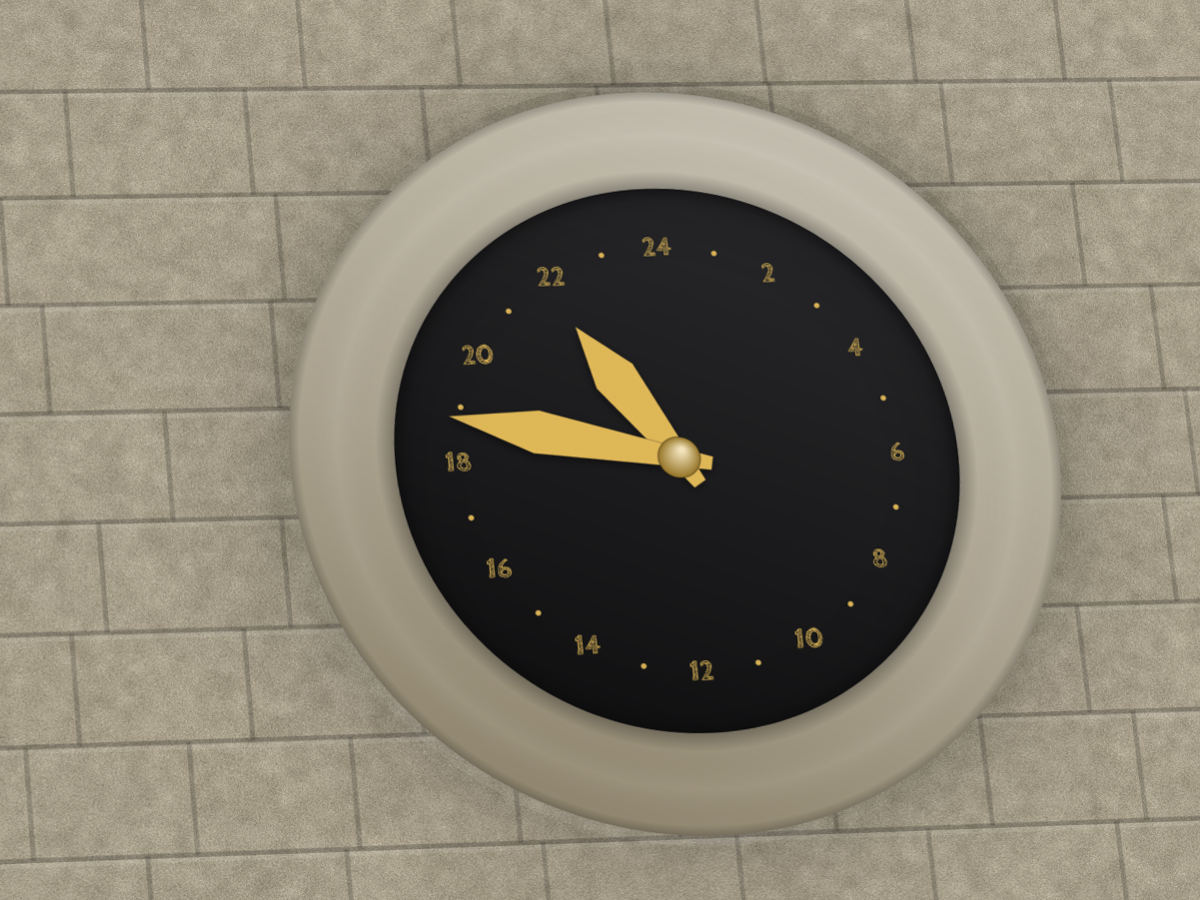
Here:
h=21 m=47
